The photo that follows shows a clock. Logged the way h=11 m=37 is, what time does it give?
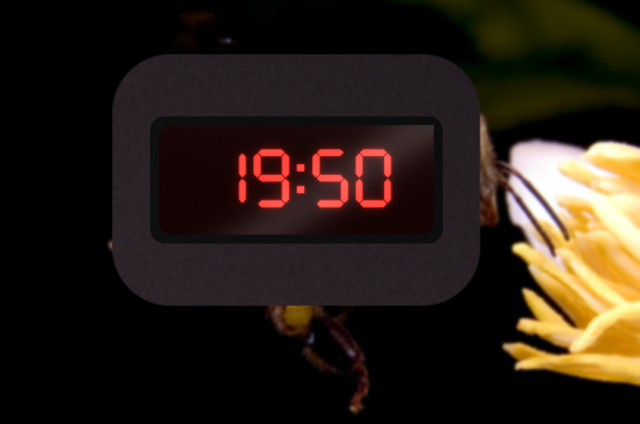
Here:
h=19 m=50
